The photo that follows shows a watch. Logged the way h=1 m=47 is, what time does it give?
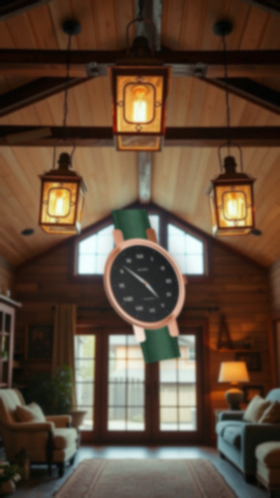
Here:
h=4 m=52
